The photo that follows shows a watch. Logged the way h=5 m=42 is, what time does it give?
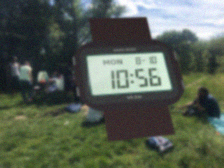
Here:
h=10 m=56
